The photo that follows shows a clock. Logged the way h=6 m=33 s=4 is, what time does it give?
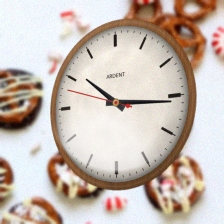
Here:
h=10 m=15 s=48
